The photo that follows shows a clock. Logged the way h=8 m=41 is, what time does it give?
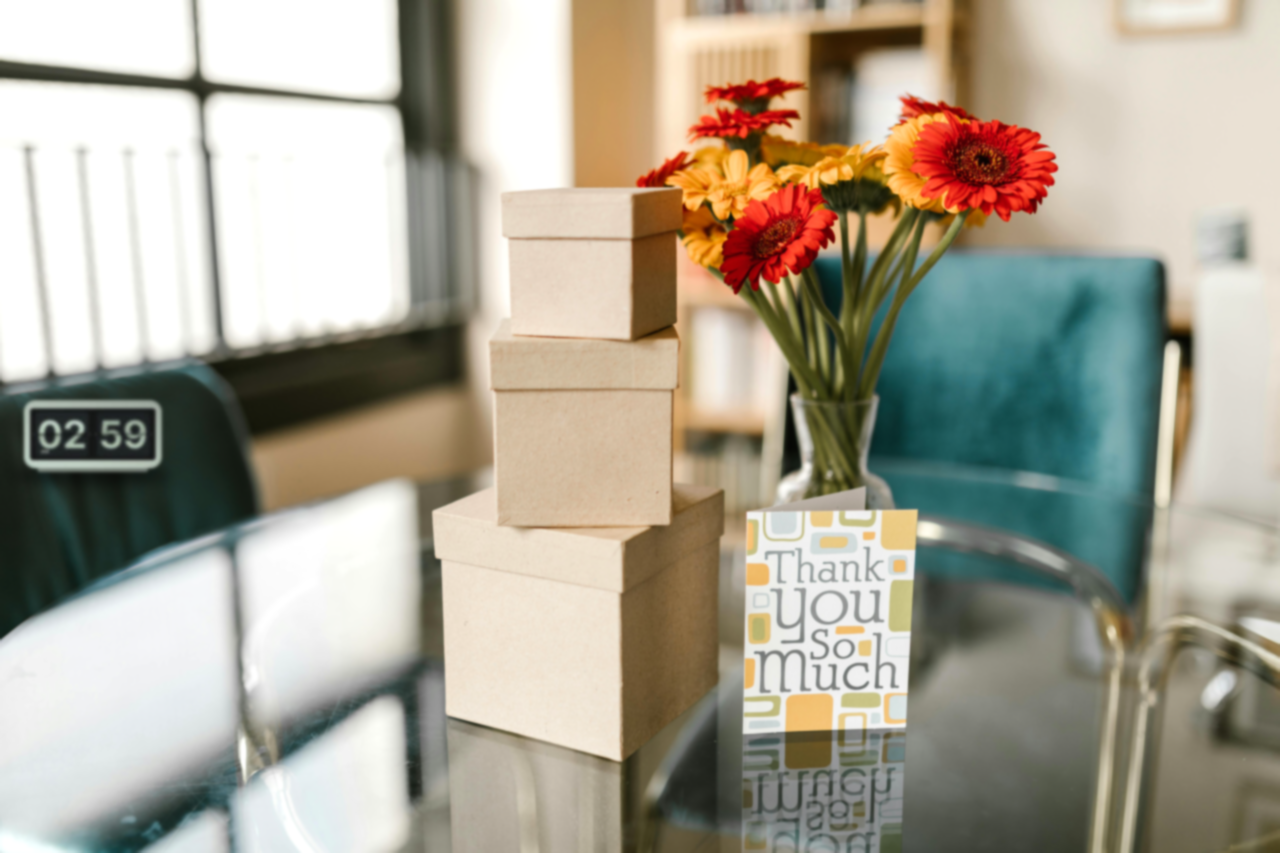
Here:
h=2 m=59
